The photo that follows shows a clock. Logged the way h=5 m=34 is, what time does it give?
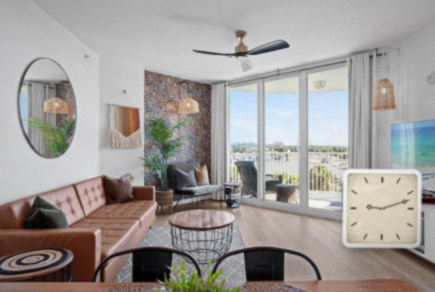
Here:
h=9 m=12
